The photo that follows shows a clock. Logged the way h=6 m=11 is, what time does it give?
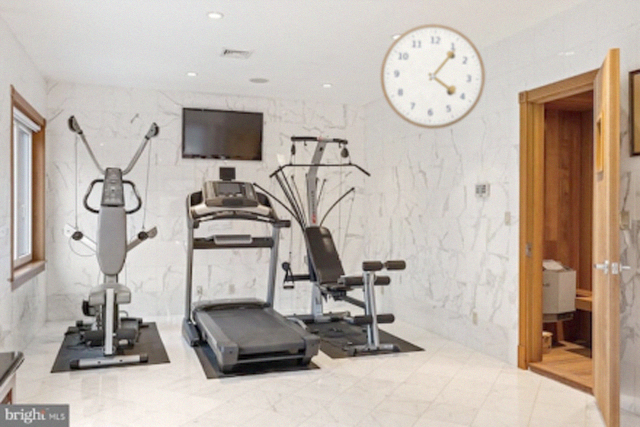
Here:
h=4 m=6
